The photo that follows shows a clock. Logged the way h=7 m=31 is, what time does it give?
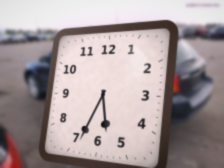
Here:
h=5 m=34
